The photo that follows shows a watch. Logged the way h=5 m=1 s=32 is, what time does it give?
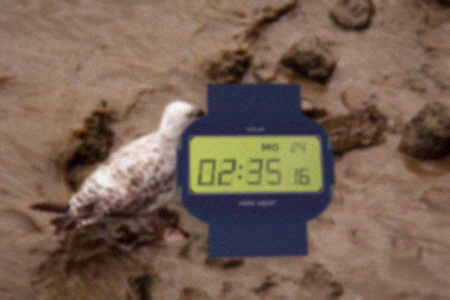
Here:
h=2 m=35 s=16
